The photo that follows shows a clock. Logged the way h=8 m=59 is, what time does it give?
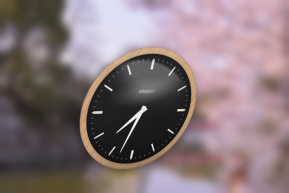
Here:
h=7 m=33
